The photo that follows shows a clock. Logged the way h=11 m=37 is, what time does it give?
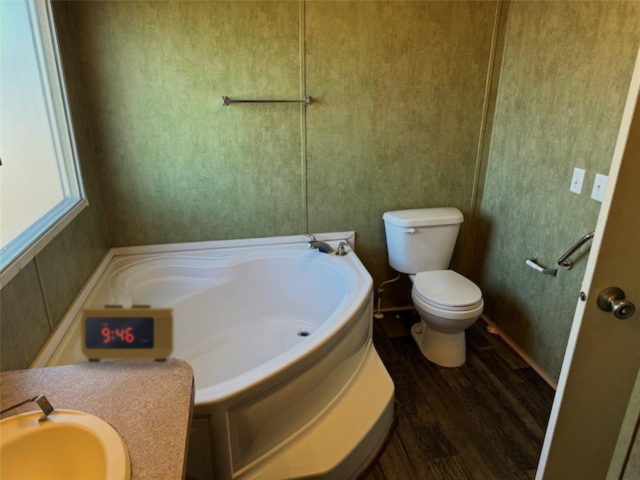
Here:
h=9 m=46
